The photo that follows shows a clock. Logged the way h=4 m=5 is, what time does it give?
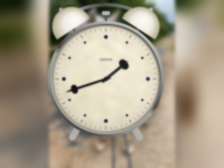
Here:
h=1 m=42
